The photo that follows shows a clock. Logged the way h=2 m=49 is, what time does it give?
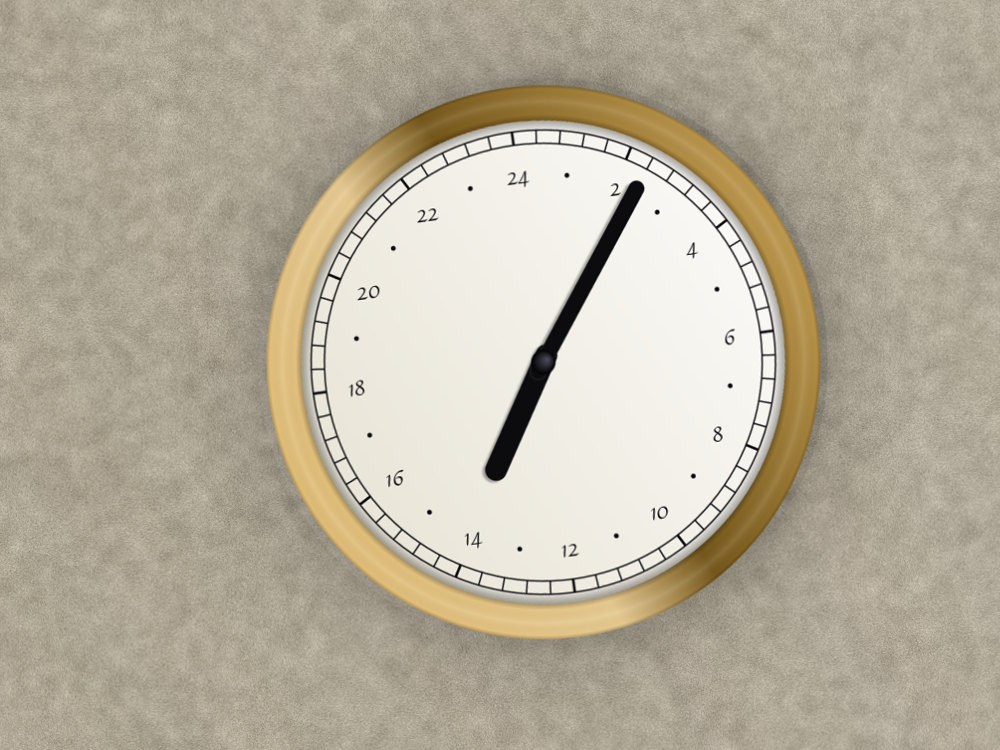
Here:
h=14 m=6
